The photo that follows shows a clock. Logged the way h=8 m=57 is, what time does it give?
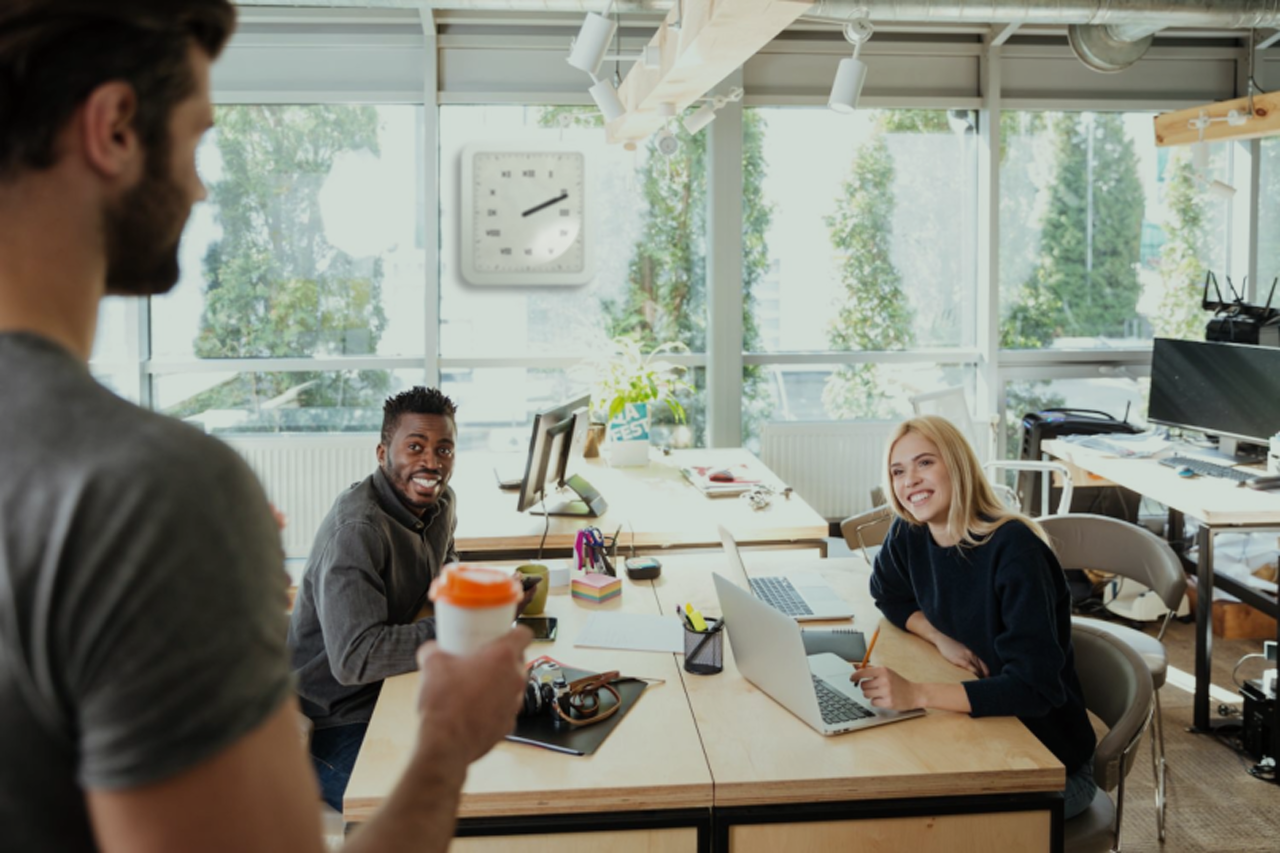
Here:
h=2 m=11
